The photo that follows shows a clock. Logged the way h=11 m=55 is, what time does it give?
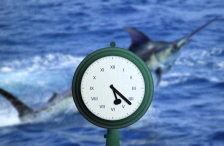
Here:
h=5 m=22
